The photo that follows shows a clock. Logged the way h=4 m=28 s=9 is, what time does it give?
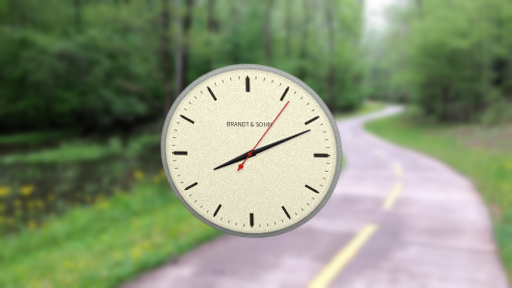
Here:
h=8 m=11 s=6
